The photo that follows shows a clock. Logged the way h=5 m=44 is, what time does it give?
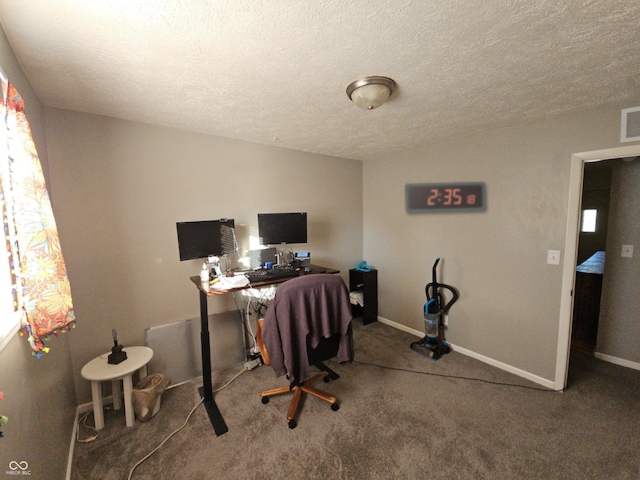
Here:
h=2 m=35
